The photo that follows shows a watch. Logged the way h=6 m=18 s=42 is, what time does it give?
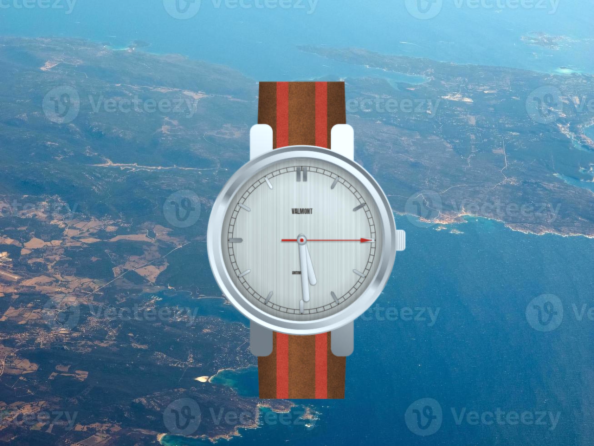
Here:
h=5 m=29 s=15
